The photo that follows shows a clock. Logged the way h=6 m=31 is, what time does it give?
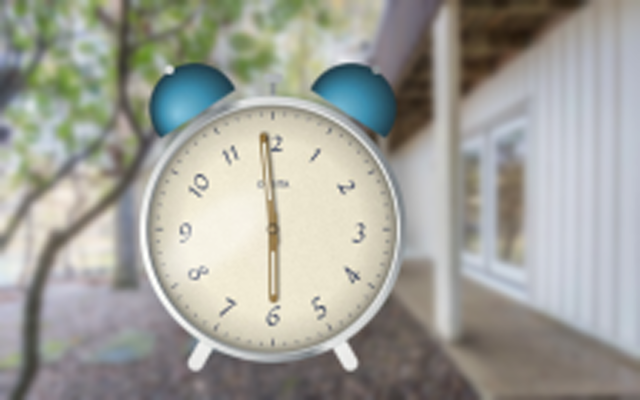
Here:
h=5 m=59
